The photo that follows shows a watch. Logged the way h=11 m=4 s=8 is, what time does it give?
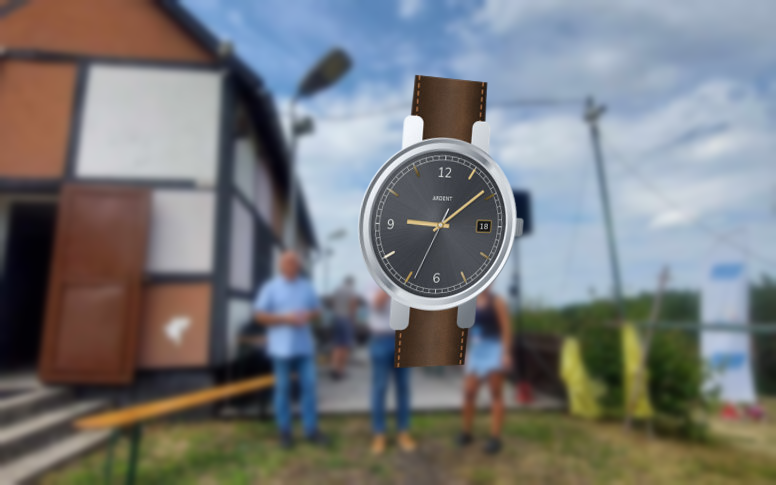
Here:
h=9 m=8 s=34
